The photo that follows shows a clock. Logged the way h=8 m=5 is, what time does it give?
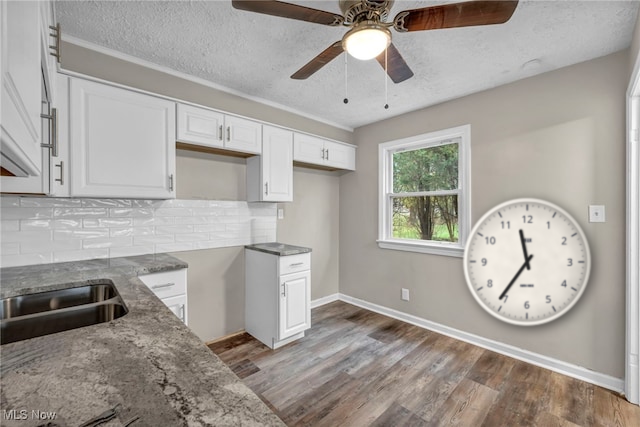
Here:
h=11 m=36
